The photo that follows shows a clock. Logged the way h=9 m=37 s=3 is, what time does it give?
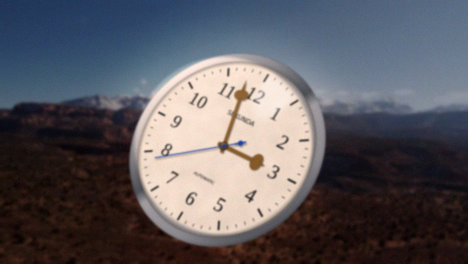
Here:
h=2 m=57 s=39
